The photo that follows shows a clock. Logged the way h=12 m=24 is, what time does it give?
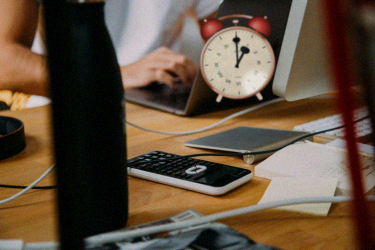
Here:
h=1 m=0
